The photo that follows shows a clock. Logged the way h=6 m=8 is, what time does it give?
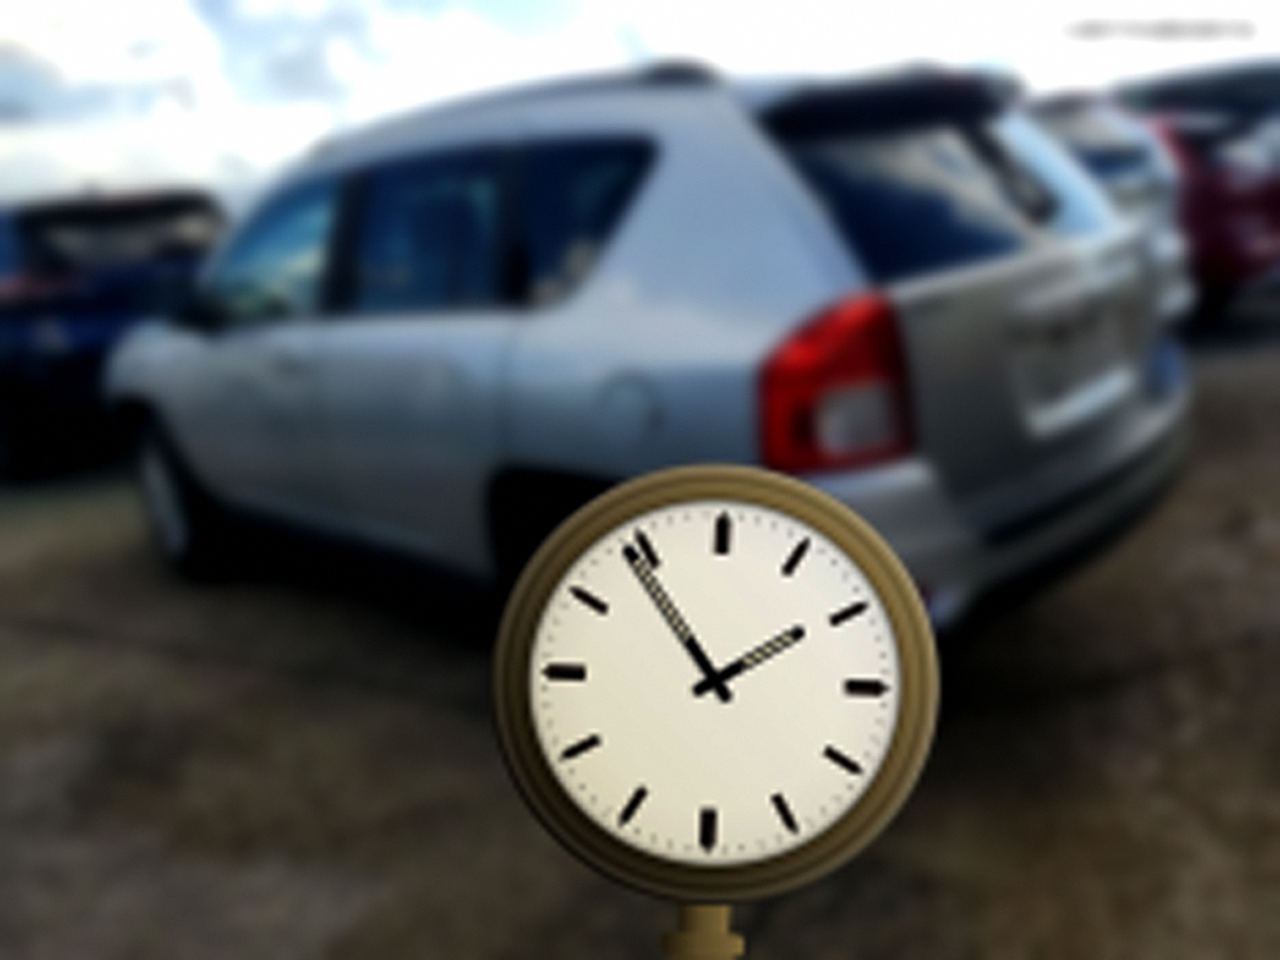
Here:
h=1 m=54
